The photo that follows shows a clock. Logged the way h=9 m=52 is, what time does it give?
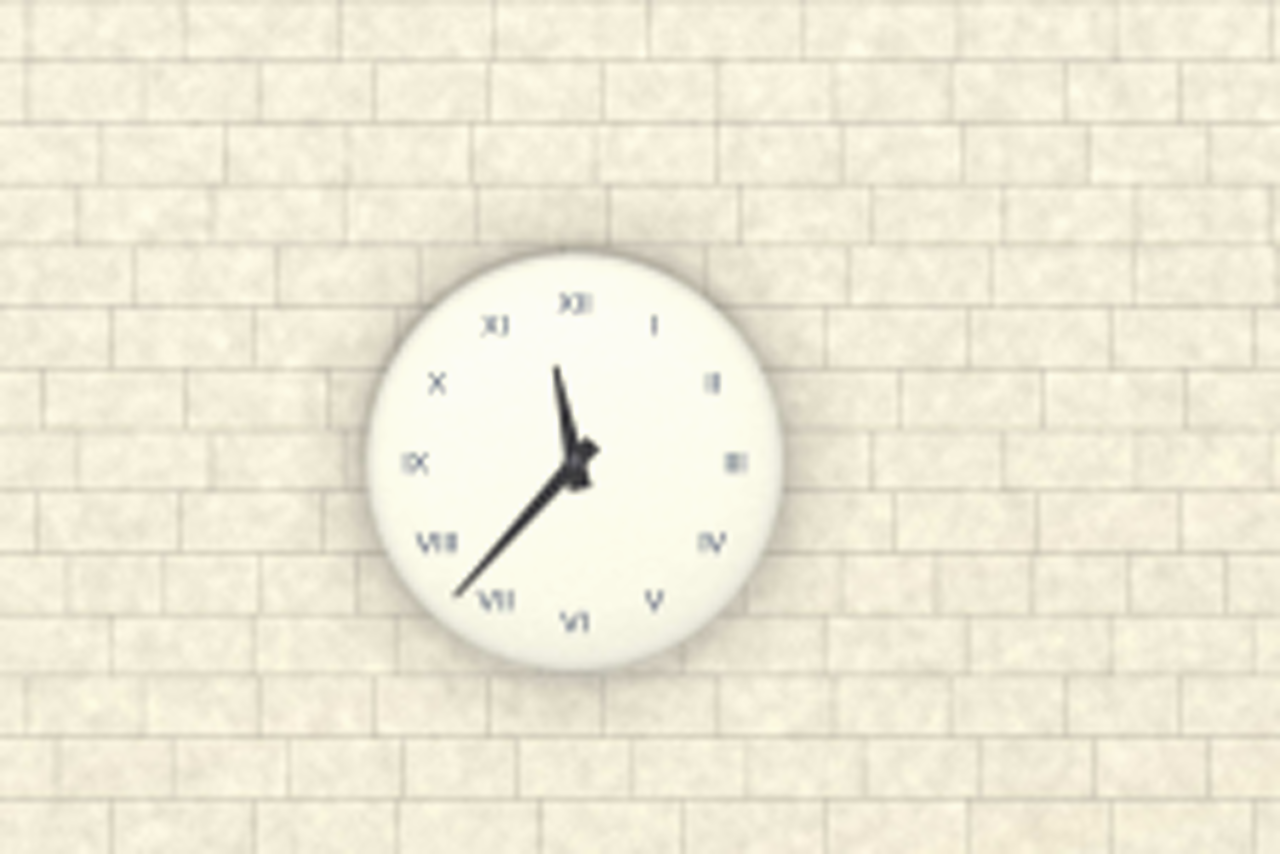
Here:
h=11 m=37
